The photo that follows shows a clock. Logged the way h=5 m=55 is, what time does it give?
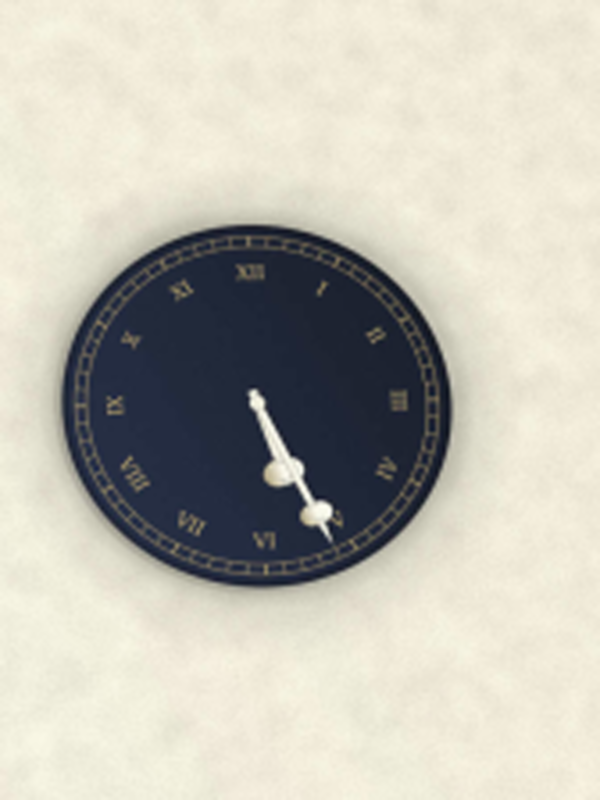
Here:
h=5 m=26
